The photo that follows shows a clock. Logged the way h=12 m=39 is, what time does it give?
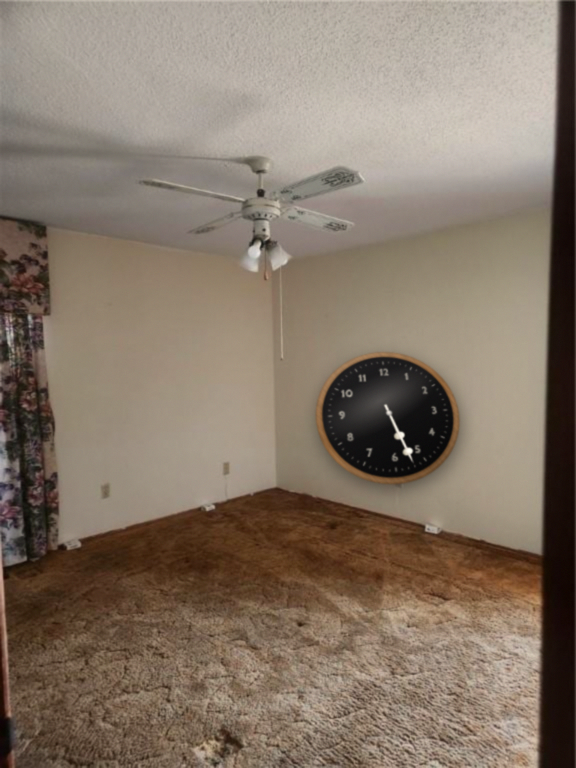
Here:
h=5 m=27
